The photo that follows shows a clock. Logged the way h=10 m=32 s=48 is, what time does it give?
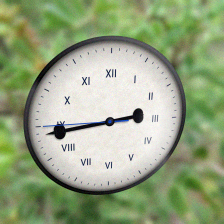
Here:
h=2 m=43 s=45
